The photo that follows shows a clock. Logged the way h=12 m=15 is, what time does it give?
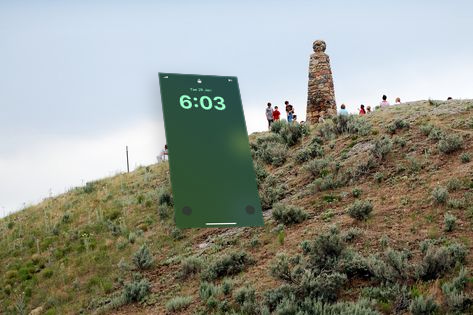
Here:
h=6 m=3
